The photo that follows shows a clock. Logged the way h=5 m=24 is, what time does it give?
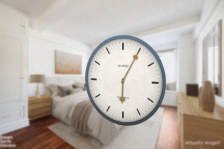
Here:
h=6 m=5
